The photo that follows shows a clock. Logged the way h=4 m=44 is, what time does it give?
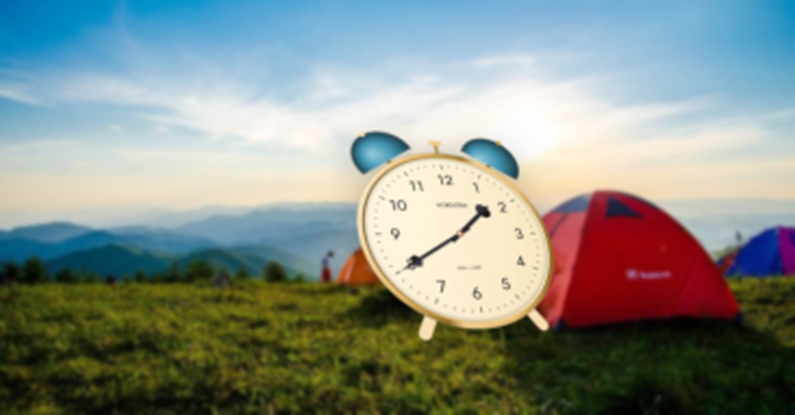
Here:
h=1 m=40
